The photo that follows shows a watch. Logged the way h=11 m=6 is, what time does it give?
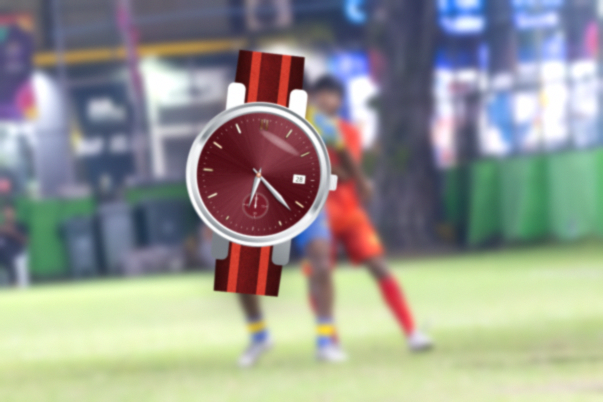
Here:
h=6 m=22
